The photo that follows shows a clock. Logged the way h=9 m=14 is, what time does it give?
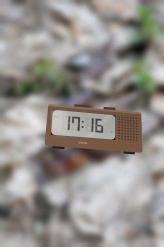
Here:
h=17 m=16
